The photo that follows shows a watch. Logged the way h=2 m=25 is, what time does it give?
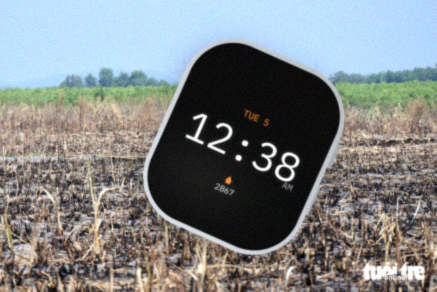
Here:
h=12 m=38
